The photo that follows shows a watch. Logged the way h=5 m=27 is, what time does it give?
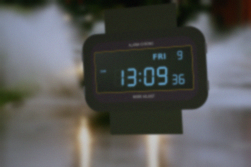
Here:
h=13 m=9
